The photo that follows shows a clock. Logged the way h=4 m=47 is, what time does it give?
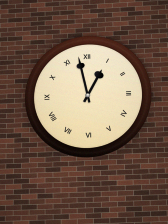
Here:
h=12 m=58
